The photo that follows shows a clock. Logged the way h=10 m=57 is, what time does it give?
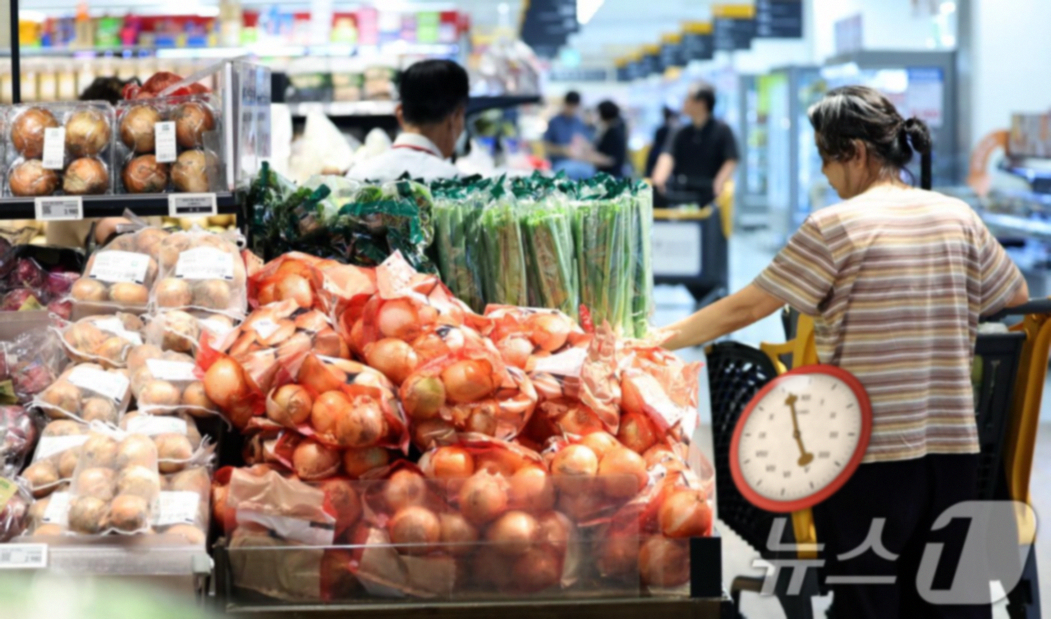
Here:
h=4 m=56
